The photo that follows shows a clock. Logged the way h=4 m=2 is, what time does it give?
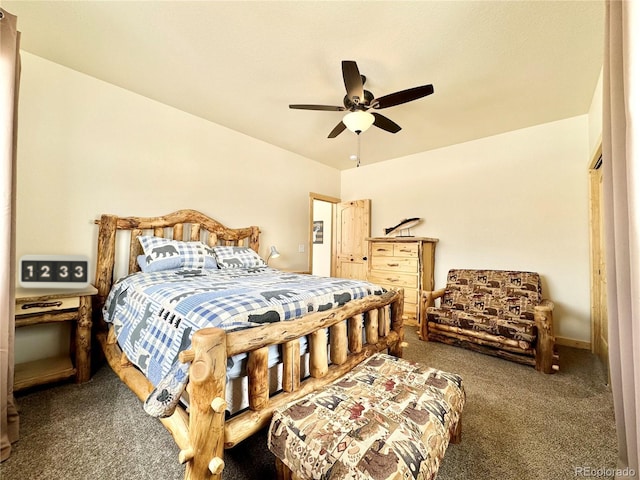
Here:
h=12 m=33
